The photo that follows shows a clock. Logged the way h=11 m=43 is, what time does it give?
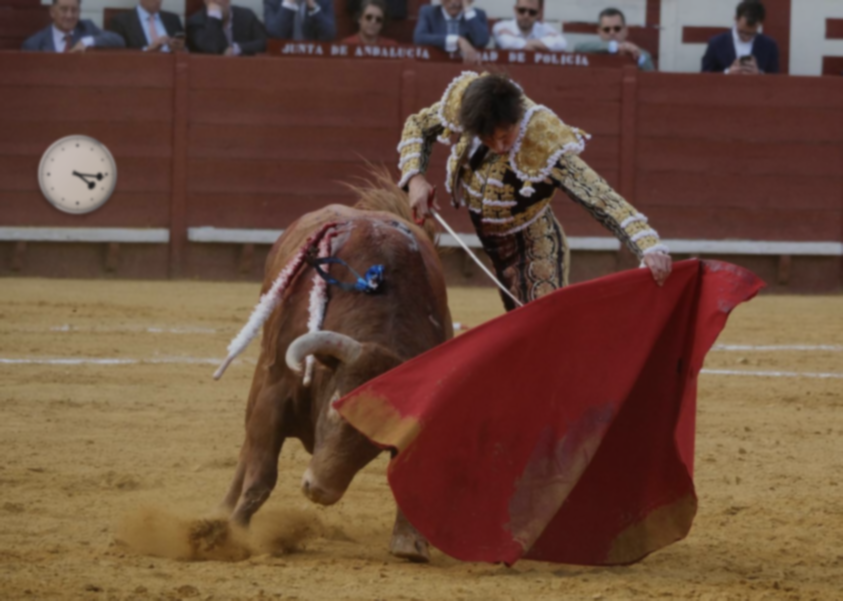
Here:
h=4 m=16
